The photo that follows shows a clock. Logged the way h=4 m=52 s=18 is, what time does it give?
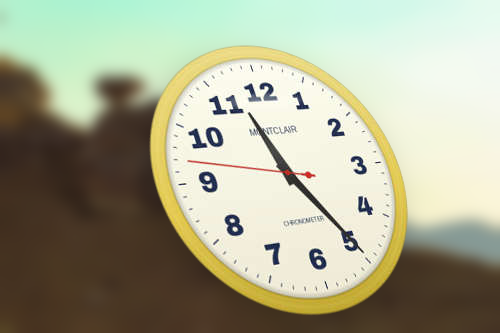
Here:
h=11 m=24 s=47
